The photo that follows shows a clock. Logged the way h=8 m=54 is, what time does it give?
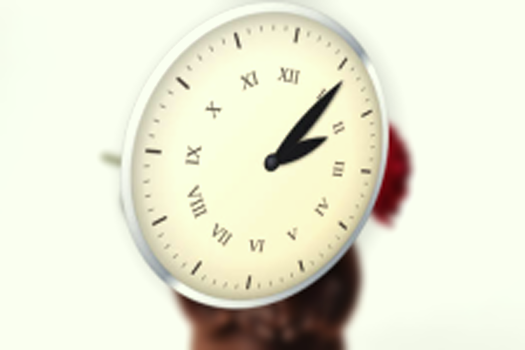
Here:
h=2 m=6
